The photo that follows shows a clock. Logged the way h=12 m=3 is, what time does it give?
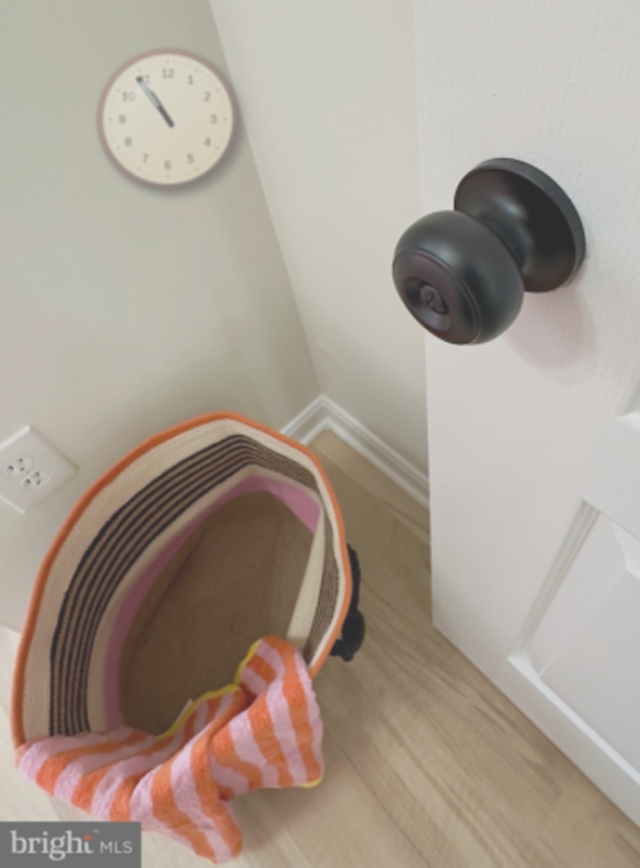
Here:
h=10 m=54
